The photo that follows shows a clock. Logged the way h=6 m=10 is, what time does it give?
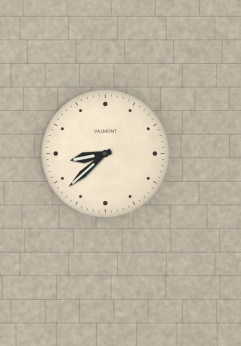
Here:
h=8 m=38
